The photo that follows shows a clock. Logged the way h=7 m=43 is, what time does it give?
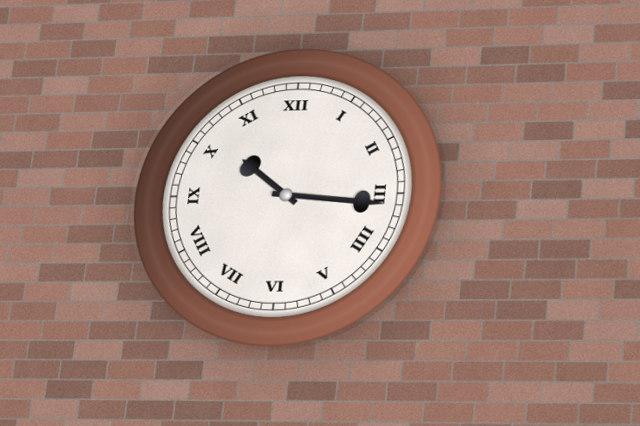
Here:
h=10 m=16
